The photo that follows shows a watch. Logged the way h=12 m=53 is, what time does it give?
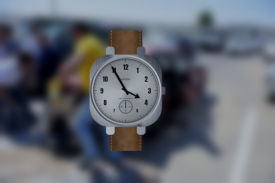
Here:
h=3 m=55
